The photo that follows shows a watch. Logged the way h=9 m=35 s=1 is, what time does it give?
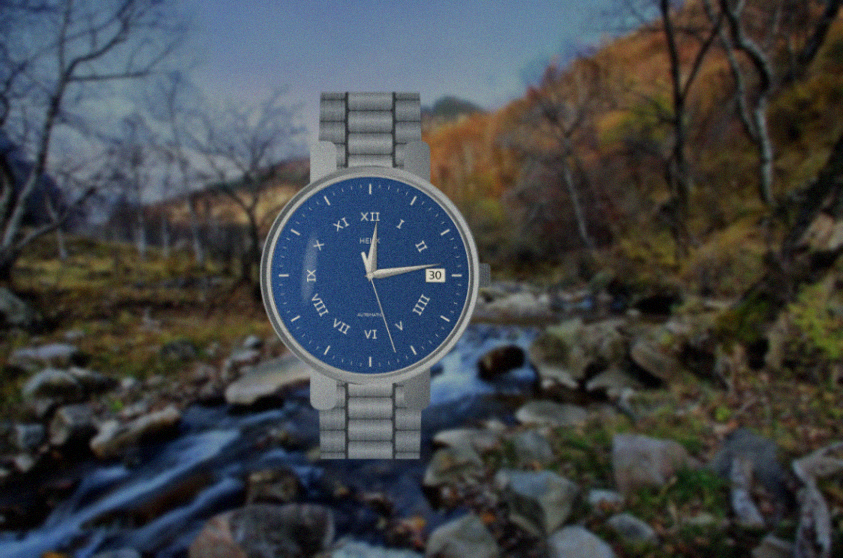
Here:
h=12 m=13 s=27
